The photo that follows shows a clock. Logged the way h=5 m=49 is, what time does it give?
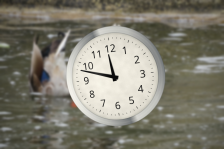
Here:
h=11 m=48
